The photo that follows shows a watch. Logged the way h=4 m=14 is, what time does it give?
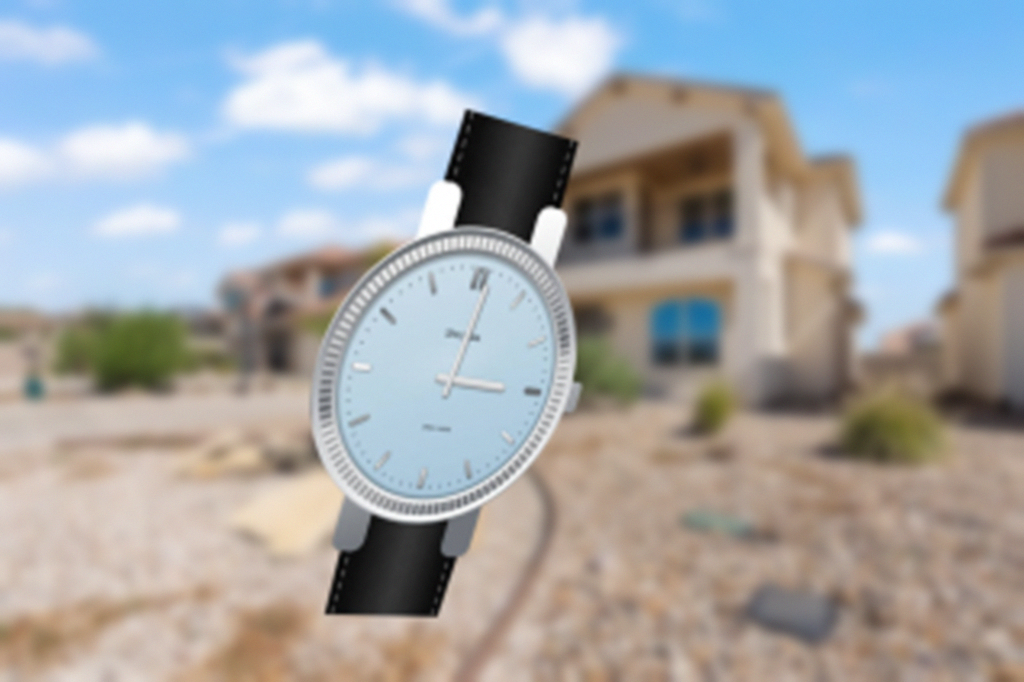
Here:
h=3 m=1
